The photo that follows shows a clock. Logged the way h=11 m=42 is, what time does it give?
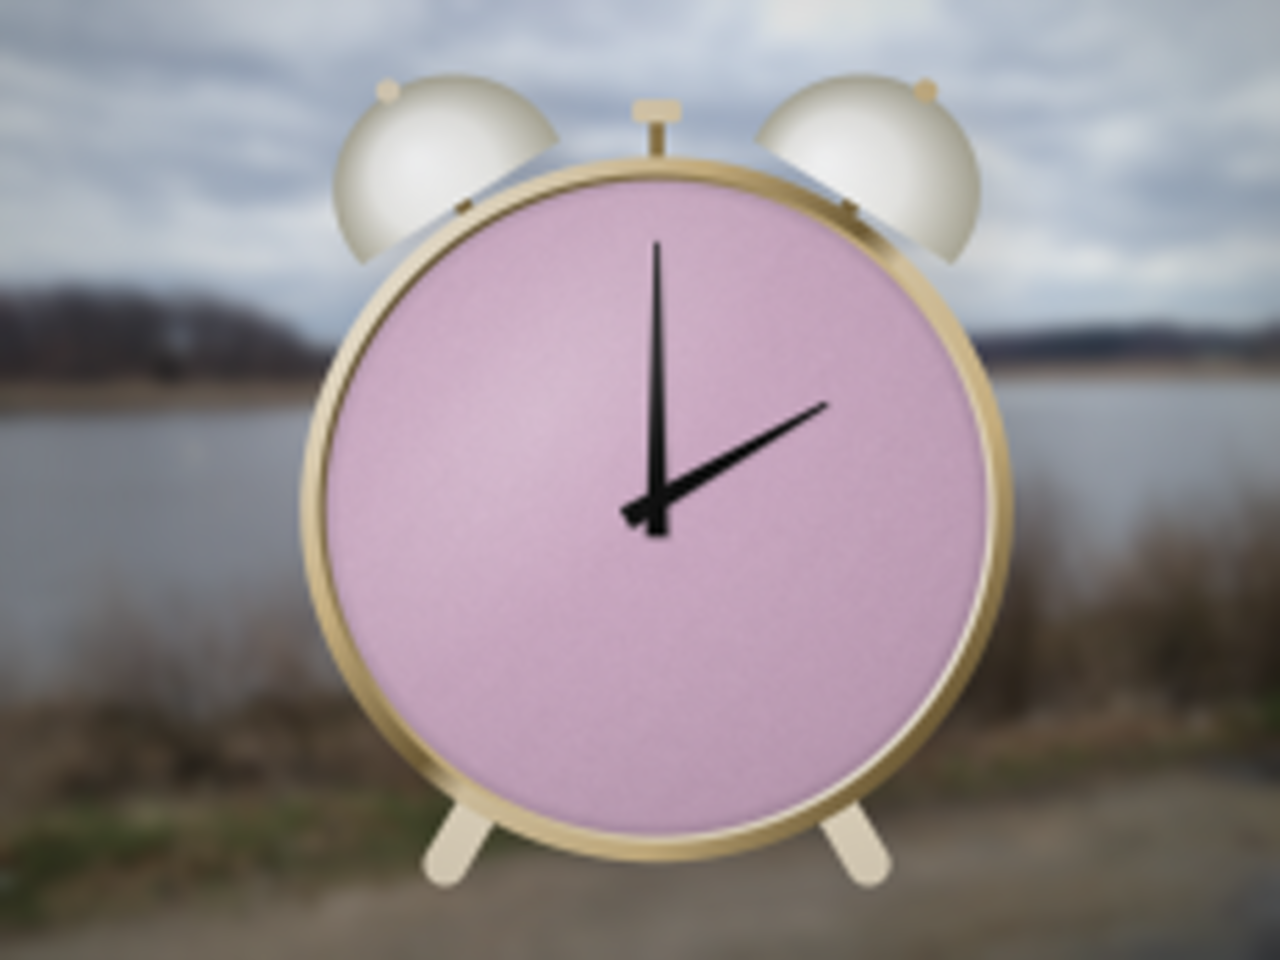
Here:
h=2 m=0
